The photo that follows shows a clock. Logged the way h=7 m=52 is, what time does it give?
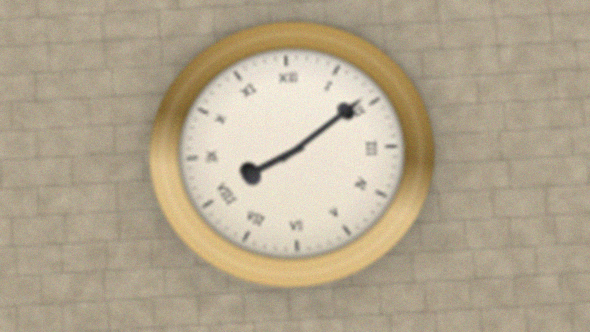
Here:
h=8 m=9
